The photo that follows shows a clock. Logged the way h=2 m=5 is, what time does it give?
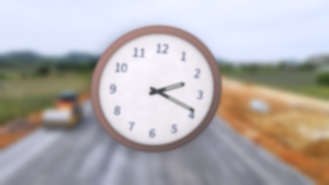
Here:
h=2 m=19
